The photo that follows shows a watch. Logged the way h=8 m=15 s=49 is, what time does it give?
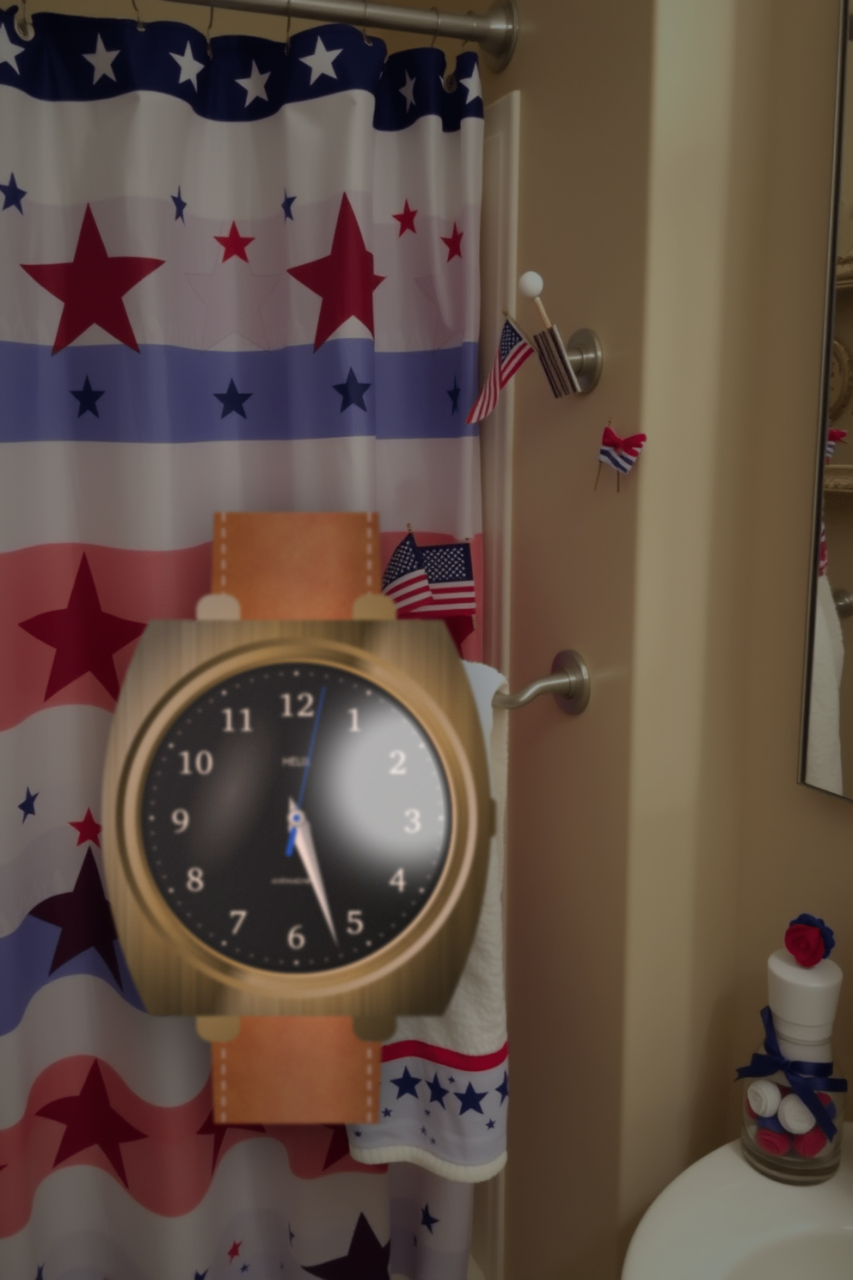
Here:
h=5 m=27 s=2
